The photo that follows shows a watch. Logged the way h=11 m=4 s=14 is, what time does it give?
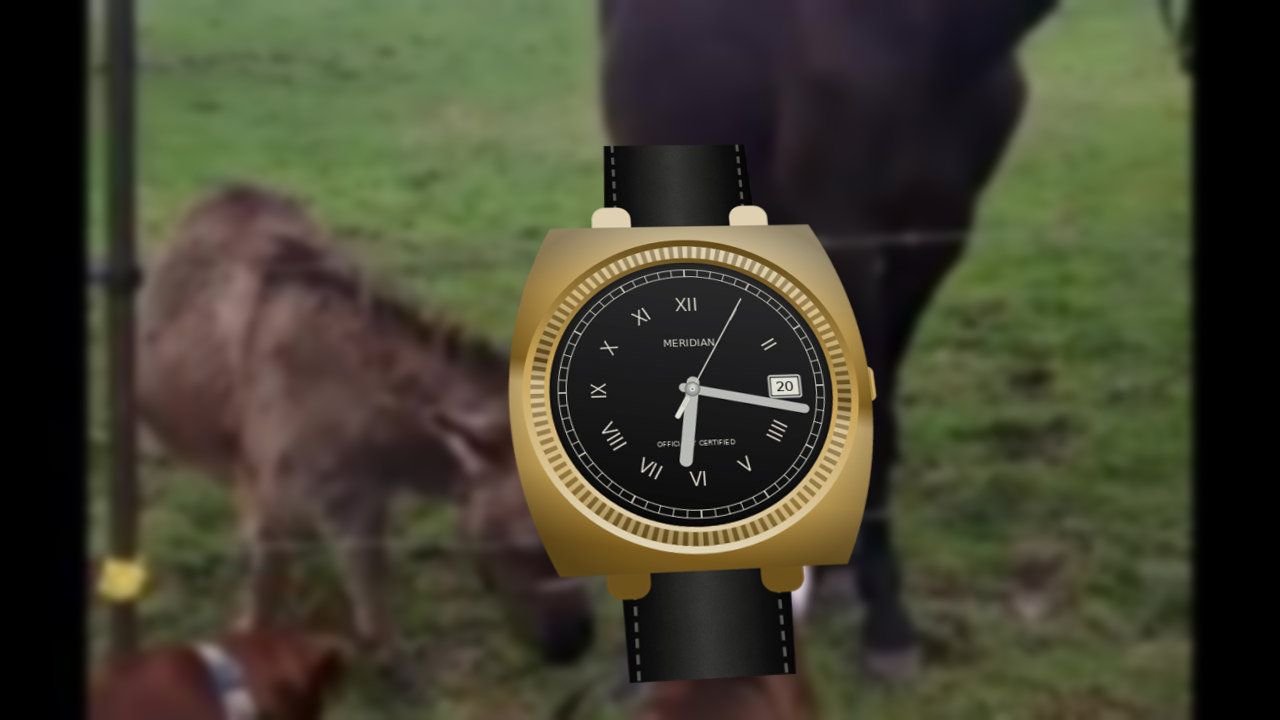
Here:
h=6 m=17 s=5
